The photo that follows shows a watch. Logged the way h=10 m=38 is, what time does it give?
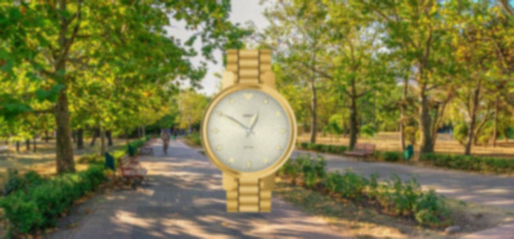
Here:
h=12 m=50
